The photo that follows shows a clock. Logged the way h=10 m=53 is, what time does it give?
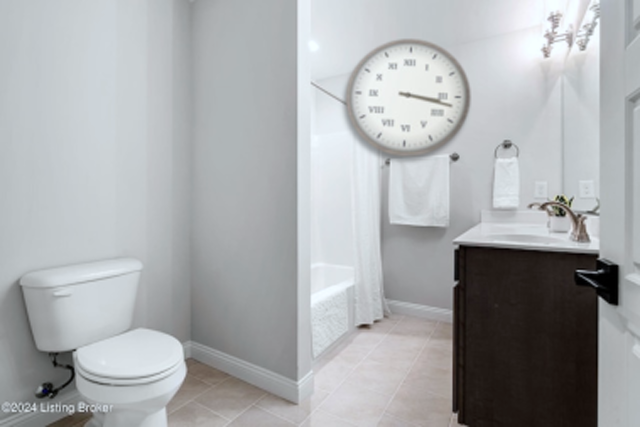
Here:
h=3 m=17
